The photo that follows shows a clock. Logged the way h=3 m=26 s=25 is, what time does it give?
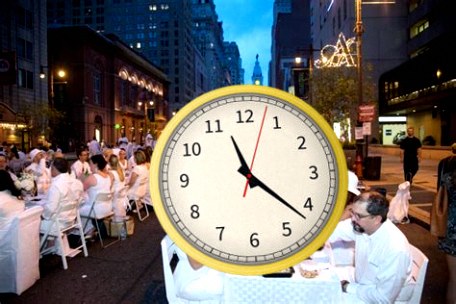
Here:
h=11 m=22 s=3
